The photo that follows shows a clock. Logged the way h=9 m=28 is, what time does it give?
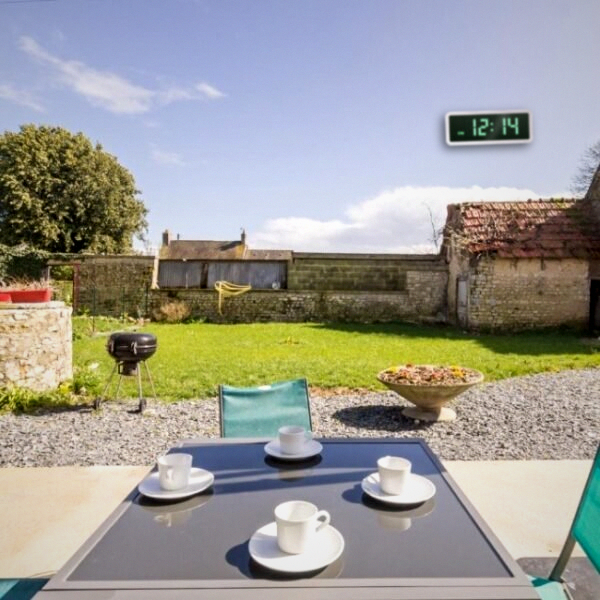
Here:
h=12 m=14
